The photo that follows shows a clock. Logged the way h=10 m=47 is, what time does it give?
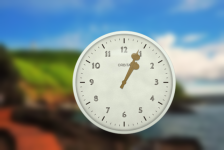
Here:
h=1 m=4
